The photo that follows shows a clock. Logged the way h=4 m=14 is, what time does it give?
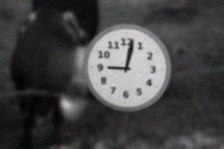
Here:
h=9 m=2
